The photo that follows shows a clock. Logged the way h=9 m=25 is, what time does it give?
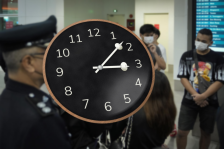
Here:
h=3 m=8
